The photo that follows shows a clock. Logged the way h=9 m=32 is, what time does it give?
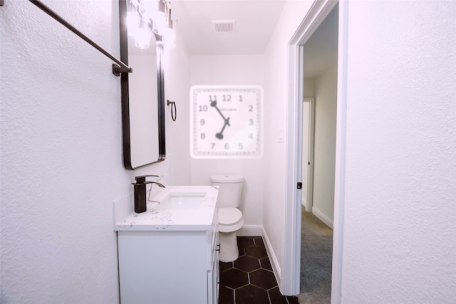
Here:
h=6 m=54
